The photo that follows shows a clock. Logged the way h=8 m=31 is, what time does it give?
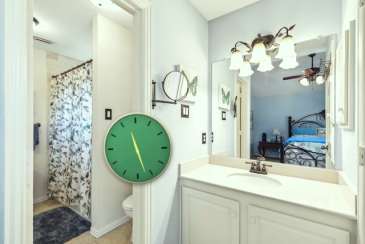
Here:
h=11 m=27
